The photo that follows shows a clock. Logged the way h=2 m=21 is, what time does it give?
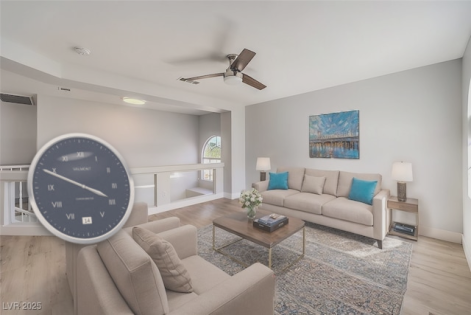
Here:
h=3 m=49
